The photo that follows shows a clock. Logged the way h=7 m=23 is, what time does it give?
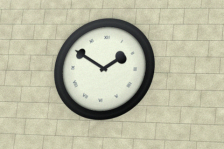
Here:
h=1 m=50
